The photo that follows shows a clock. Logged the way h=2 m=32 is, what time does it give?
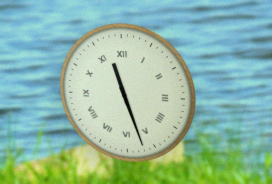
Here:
h=11 m=27
